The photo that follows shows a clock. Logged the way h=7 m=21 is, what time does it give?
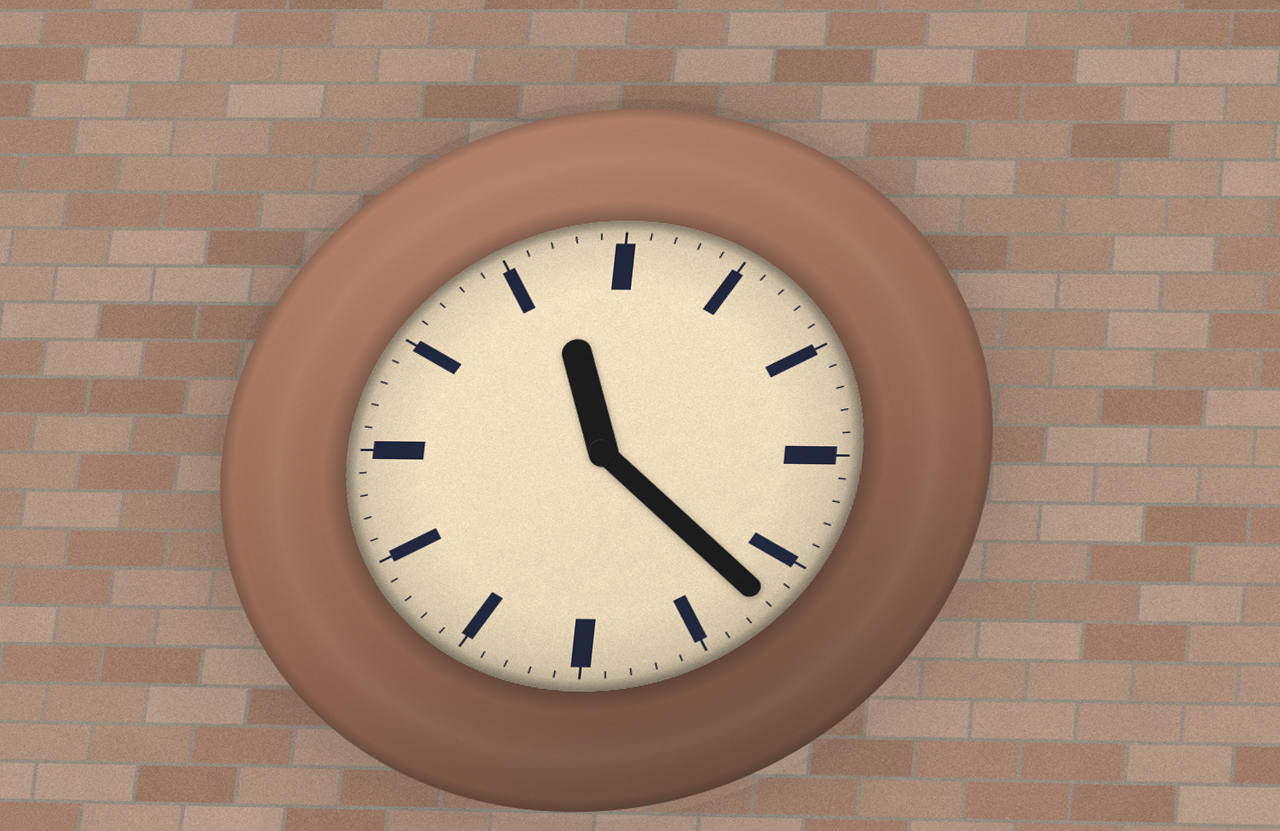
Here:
h=11 m=22
